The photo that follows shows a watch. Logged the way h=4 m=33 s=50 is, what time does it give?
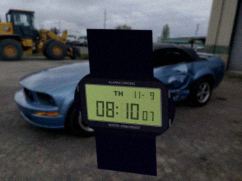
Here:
h=8 m=10 s=7
